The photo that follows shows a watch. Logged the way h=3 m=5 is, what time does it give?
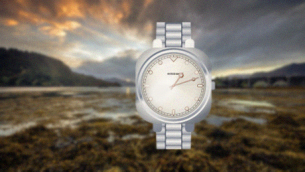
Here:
h=1 m=12
